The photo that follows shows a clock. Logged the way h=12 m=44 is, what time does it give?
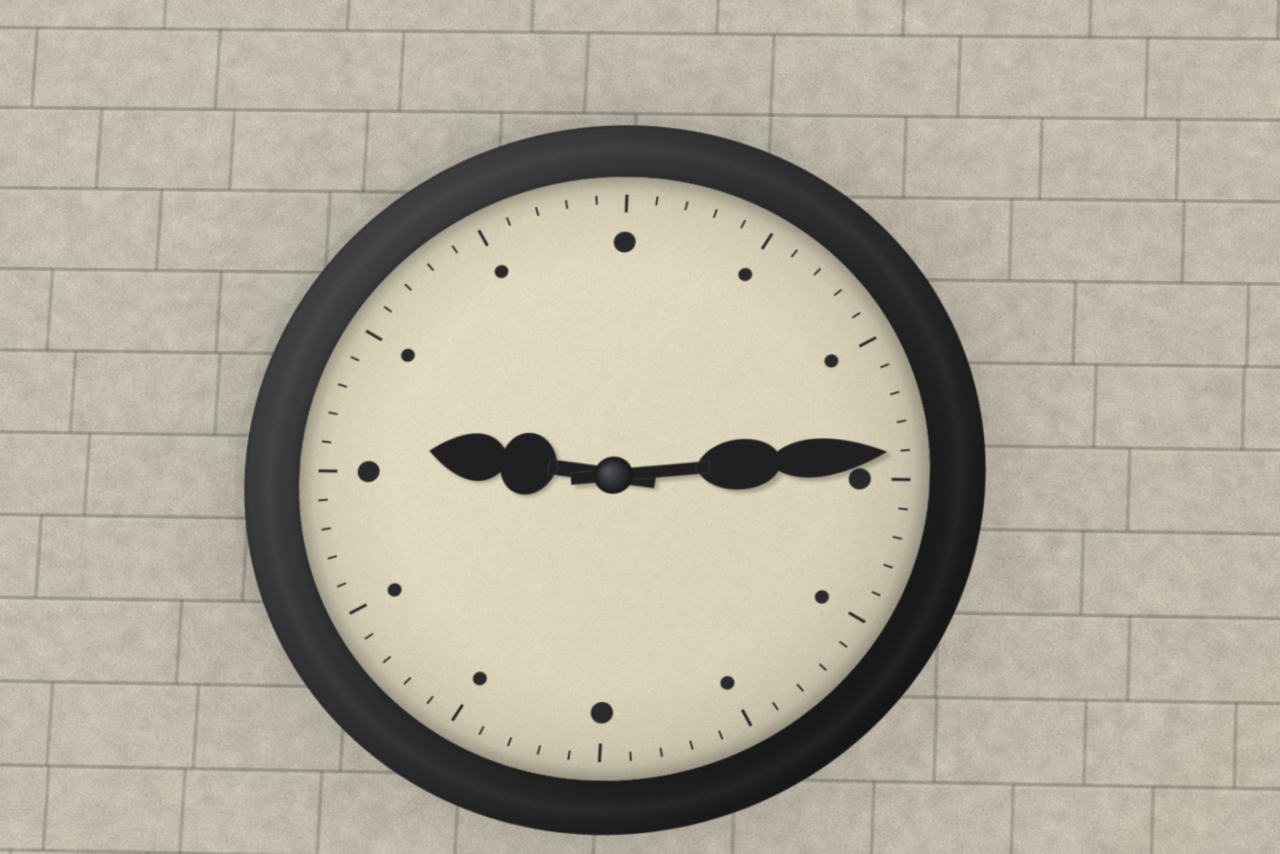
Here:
h=9 m=14
